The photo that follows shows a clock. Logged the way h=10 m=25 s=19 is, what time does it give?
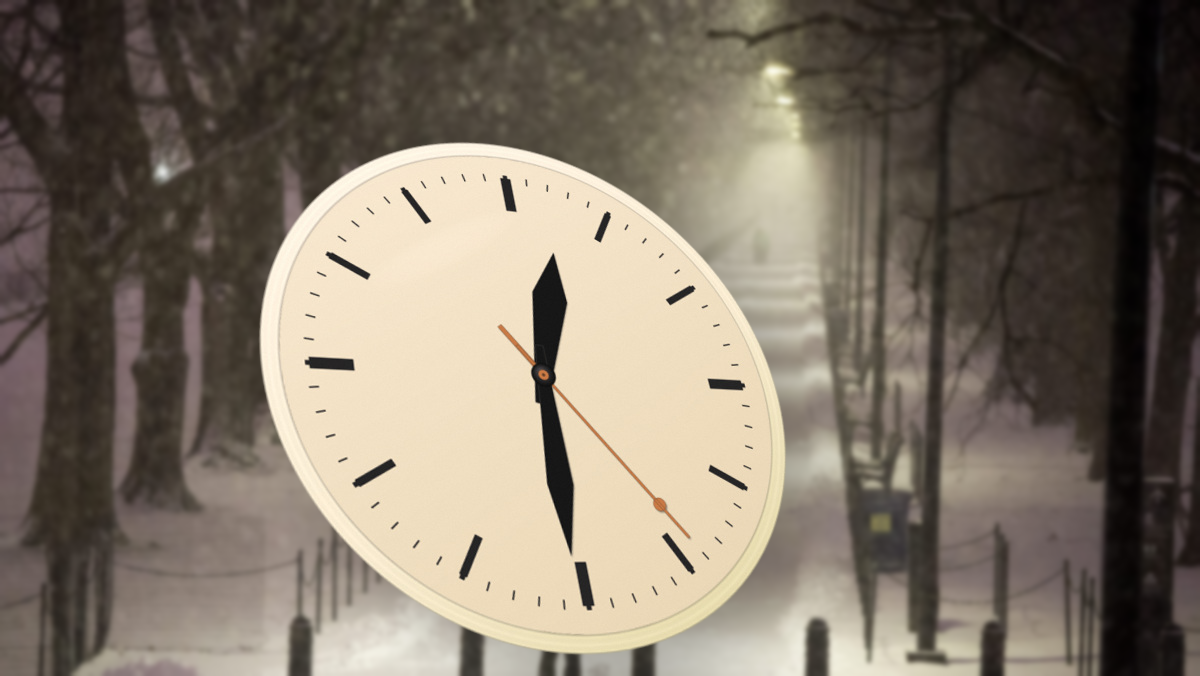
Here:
h=12 m=30 s=24
